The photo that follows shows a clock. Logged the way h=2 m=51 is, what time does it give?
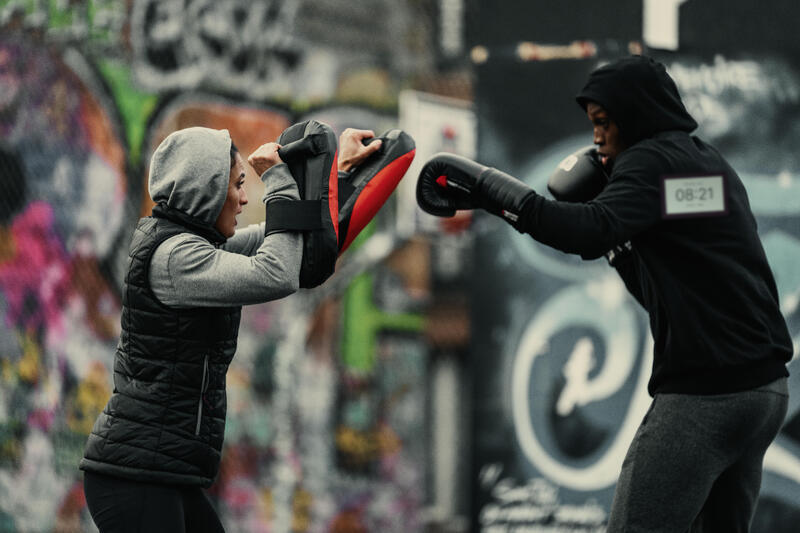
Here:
h=8 m=21
